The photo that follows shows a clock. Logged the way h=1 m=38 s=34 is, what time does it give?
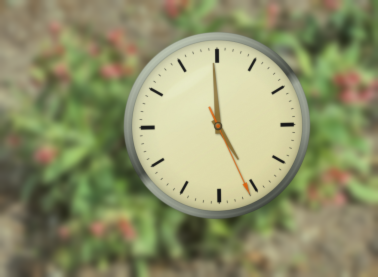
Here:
h=4 m=59 s=26
